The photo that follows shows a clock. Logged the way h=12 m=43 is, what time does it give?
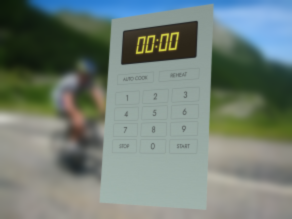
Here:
h=0 m=0
